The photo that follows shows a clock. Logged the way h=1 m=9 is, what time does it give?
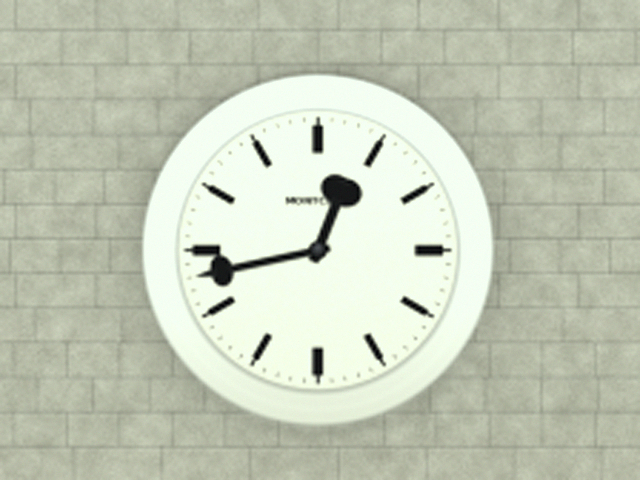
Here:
h=12 m=43
